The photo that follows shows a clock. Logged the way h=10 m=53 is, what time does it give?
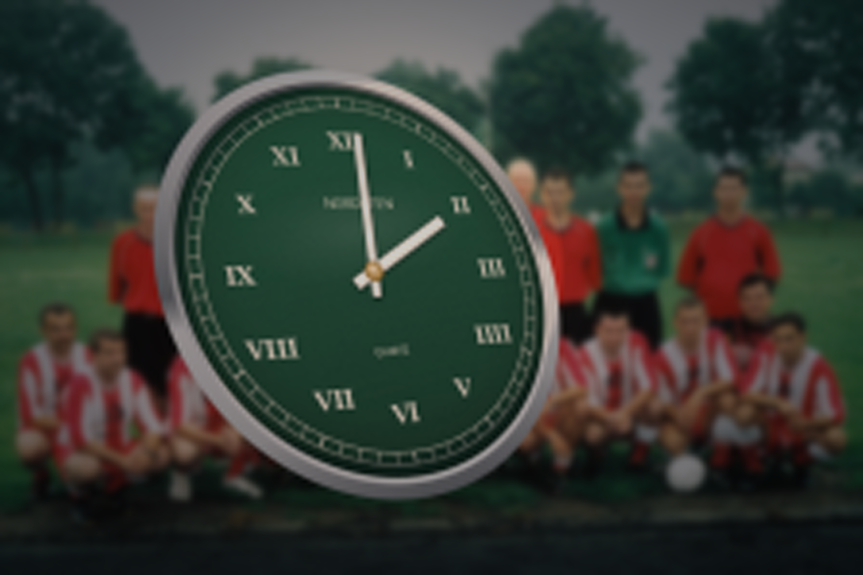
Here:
h=2 m=1
